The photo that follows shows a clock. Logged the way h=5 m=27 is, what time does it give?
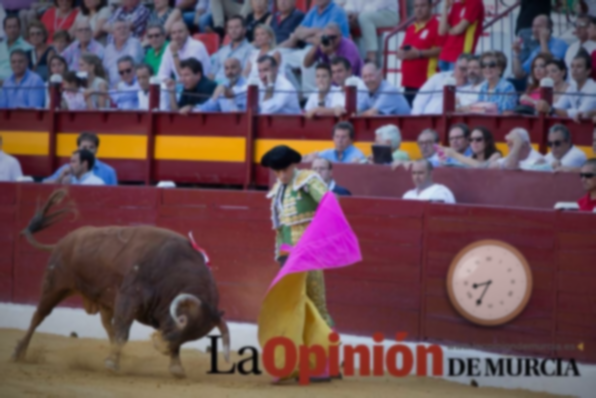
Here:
h=8 m=35
